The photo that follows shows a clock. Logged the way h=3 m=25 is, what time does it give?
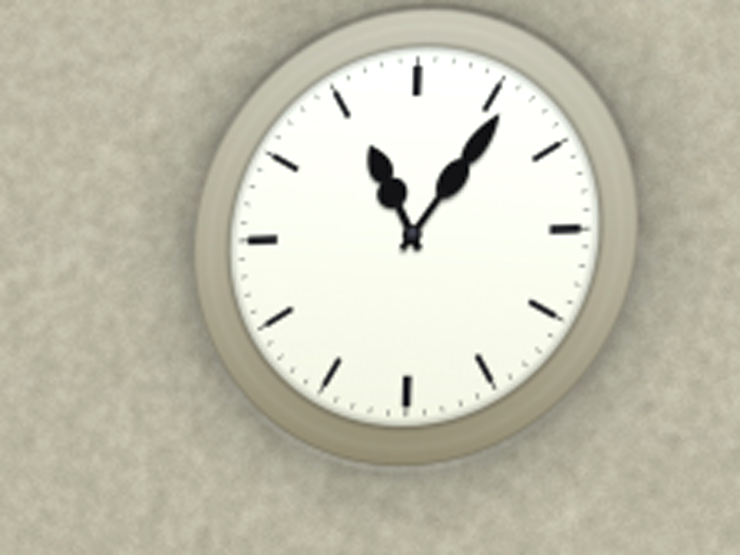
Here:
h=11 m=6
